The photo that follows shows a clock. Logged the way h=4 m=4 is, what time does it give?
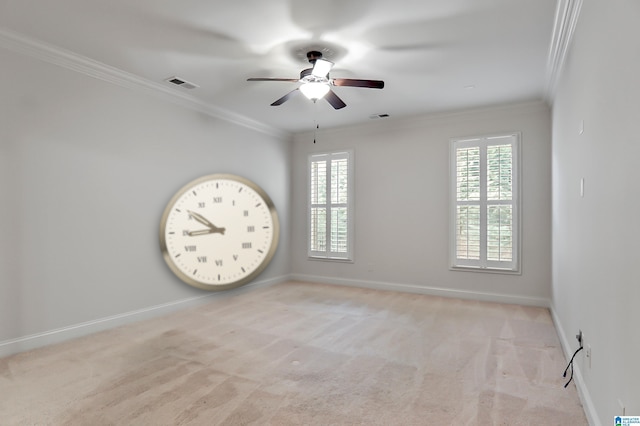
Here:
h=8 m=51
